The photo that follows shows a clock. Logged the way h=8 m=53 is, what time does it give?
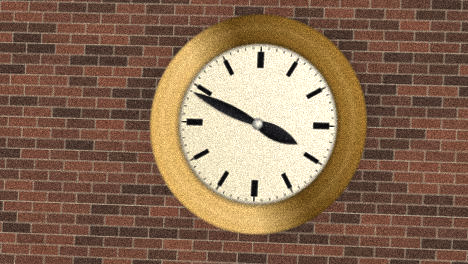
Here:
h=3 m=49
